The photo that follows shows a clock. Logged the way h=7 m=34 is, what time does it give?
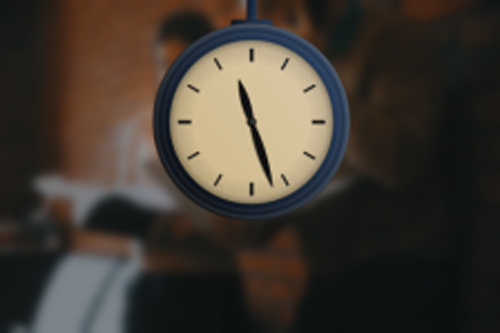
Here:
h=11 m=27
